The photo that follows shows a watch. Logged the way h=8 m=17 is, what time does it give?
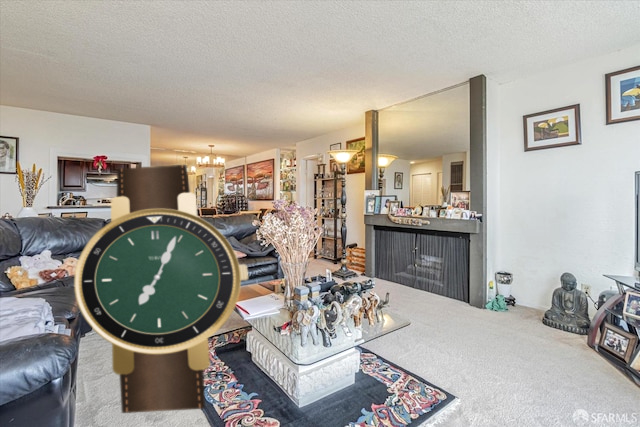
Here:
h=7 m=4
